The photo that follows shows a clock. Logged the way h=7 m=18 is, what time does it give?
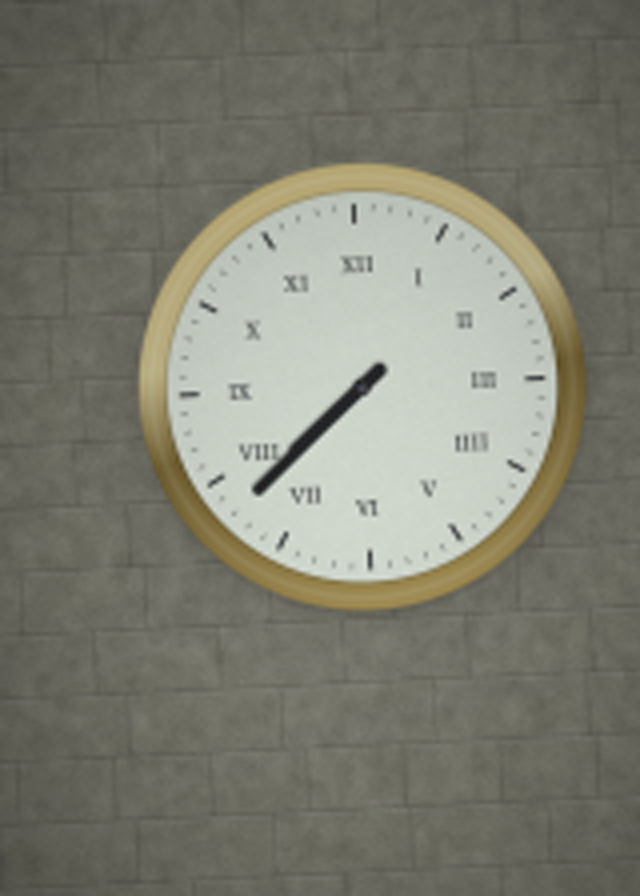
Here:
h=7 m=38
